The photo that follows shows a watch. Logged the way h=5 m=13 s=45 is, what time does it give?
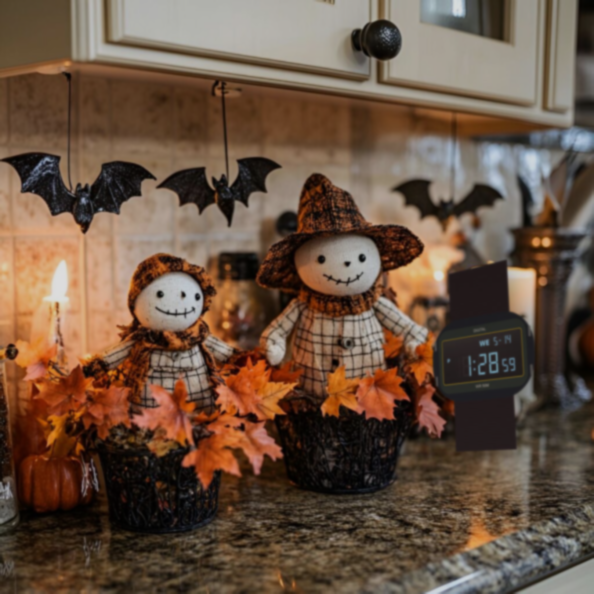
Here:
h=1 m=28 s=59
